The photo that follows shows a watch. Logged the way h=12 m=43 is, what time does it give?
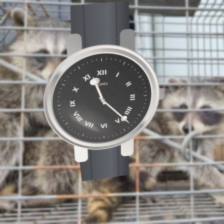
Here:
h=11 m=23
